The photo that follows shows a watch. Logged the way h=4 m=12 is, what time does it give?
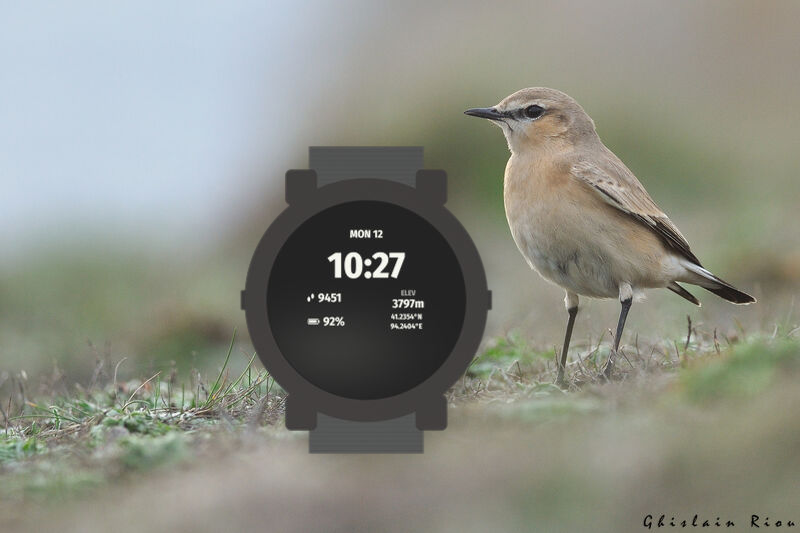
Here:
h=10 m=27
